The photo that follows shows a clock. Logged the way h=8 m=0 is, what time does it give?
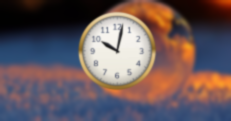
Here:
h=10 m=2
